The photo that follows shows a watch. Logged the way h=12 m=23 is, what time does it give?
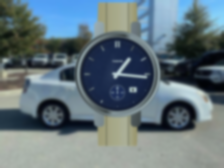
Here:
h=1 m=16
